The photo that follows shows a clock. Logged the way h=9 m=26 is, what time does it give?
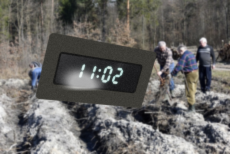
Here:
h=11 m=2
